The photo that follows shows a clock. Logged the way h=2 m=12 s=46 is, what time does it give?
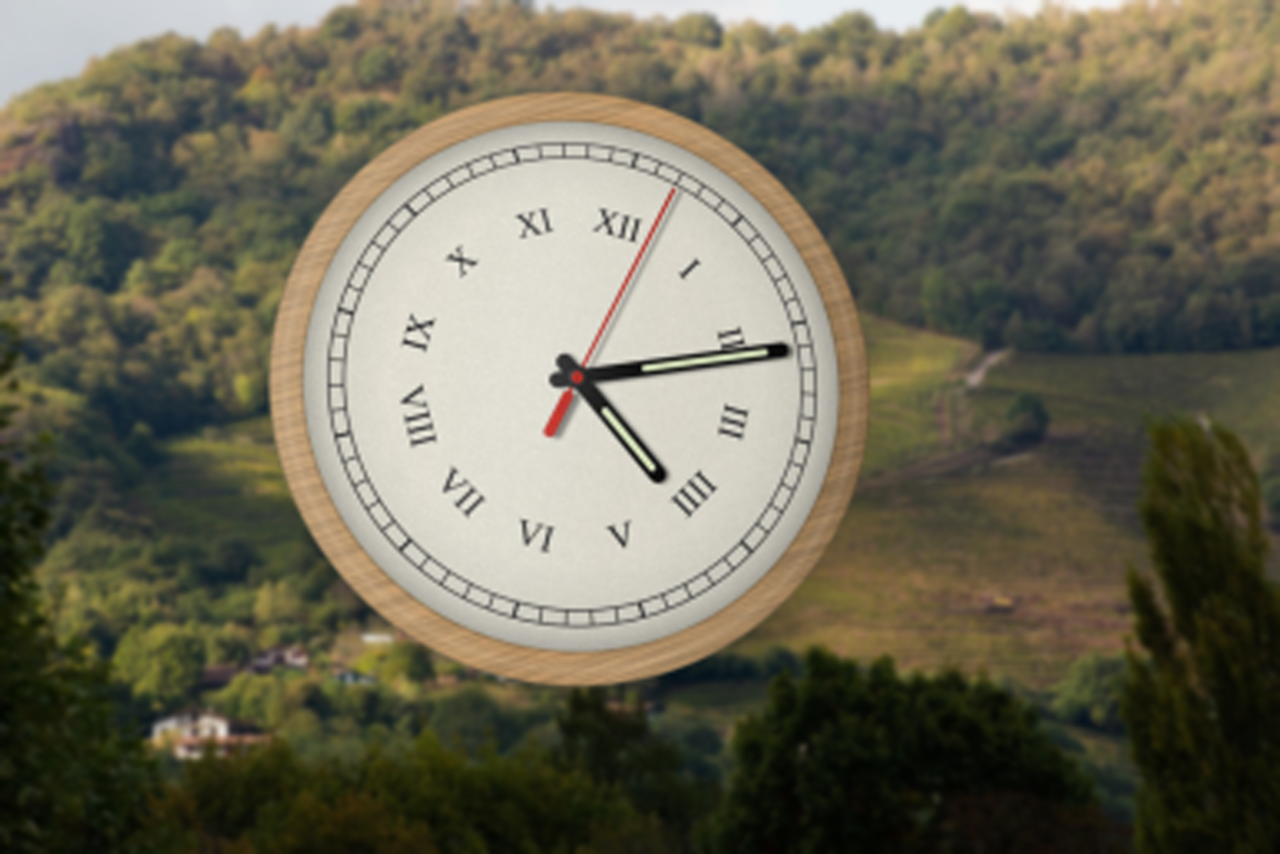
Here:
h=4 m=11 s=2
